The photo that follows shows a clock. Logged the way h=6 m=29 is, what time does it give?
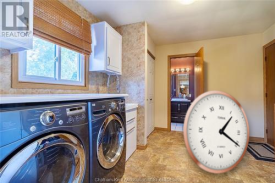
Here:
h=1 m=20
